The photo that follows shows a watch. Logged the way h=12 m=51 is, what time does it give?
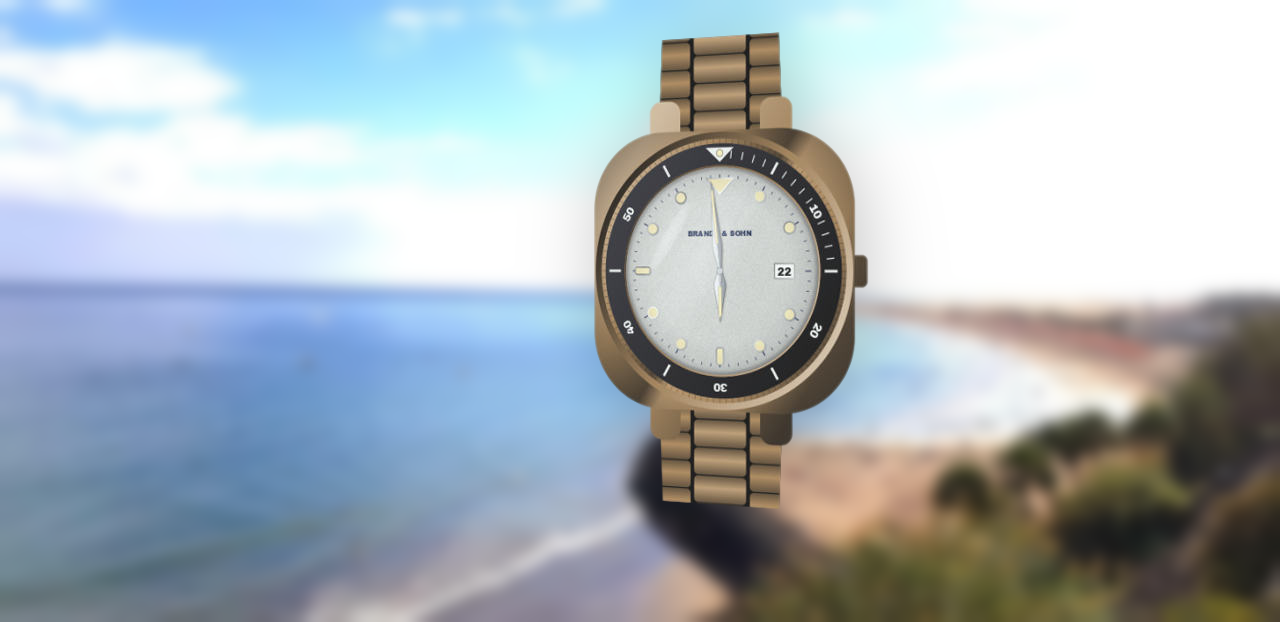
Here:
h=5 m=59
